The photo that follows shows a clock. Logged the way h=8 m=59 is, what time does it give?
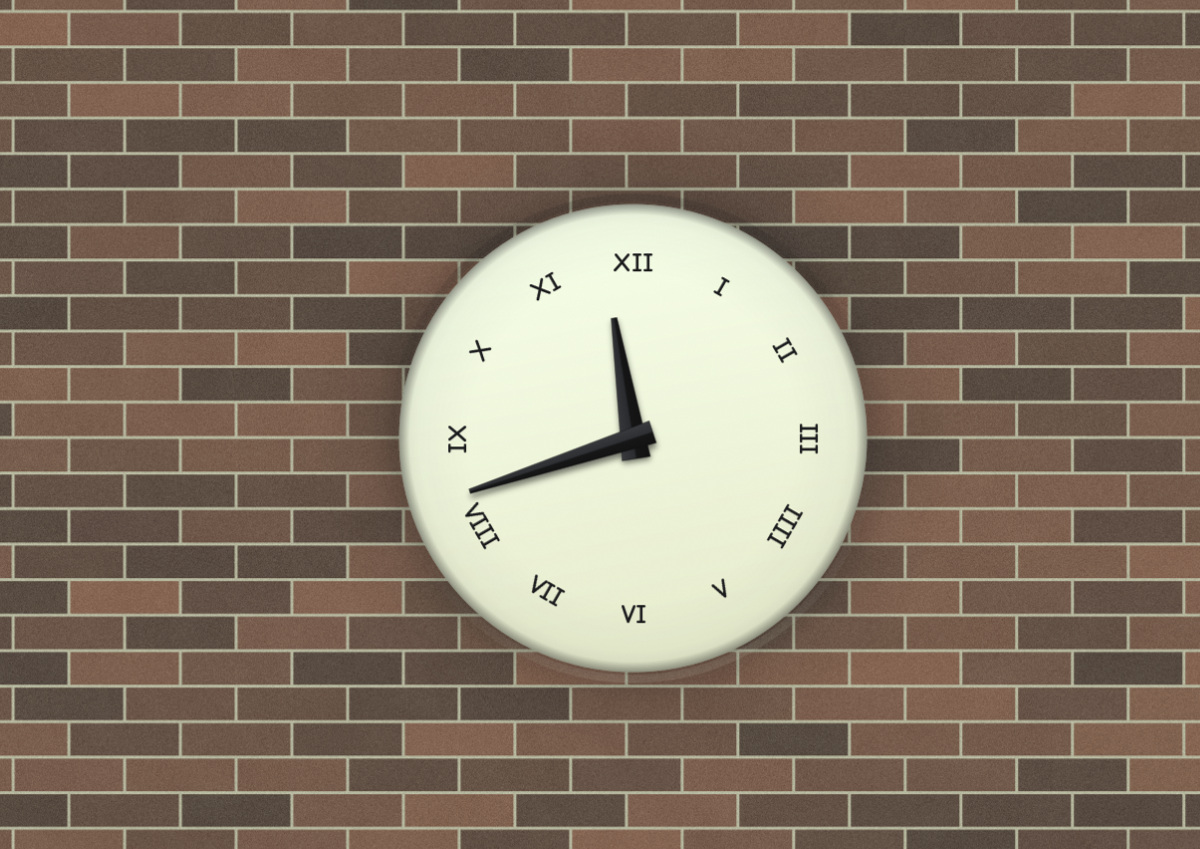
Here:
h=11 m=42
